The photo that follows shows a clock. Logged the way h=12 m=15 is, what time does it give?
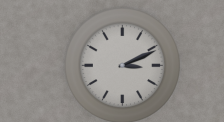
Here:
h=3 m=11
